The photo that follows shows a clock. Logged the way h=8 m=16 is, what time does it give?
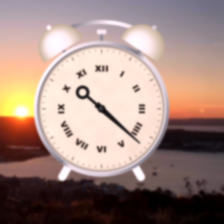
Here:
h=10 m=22
